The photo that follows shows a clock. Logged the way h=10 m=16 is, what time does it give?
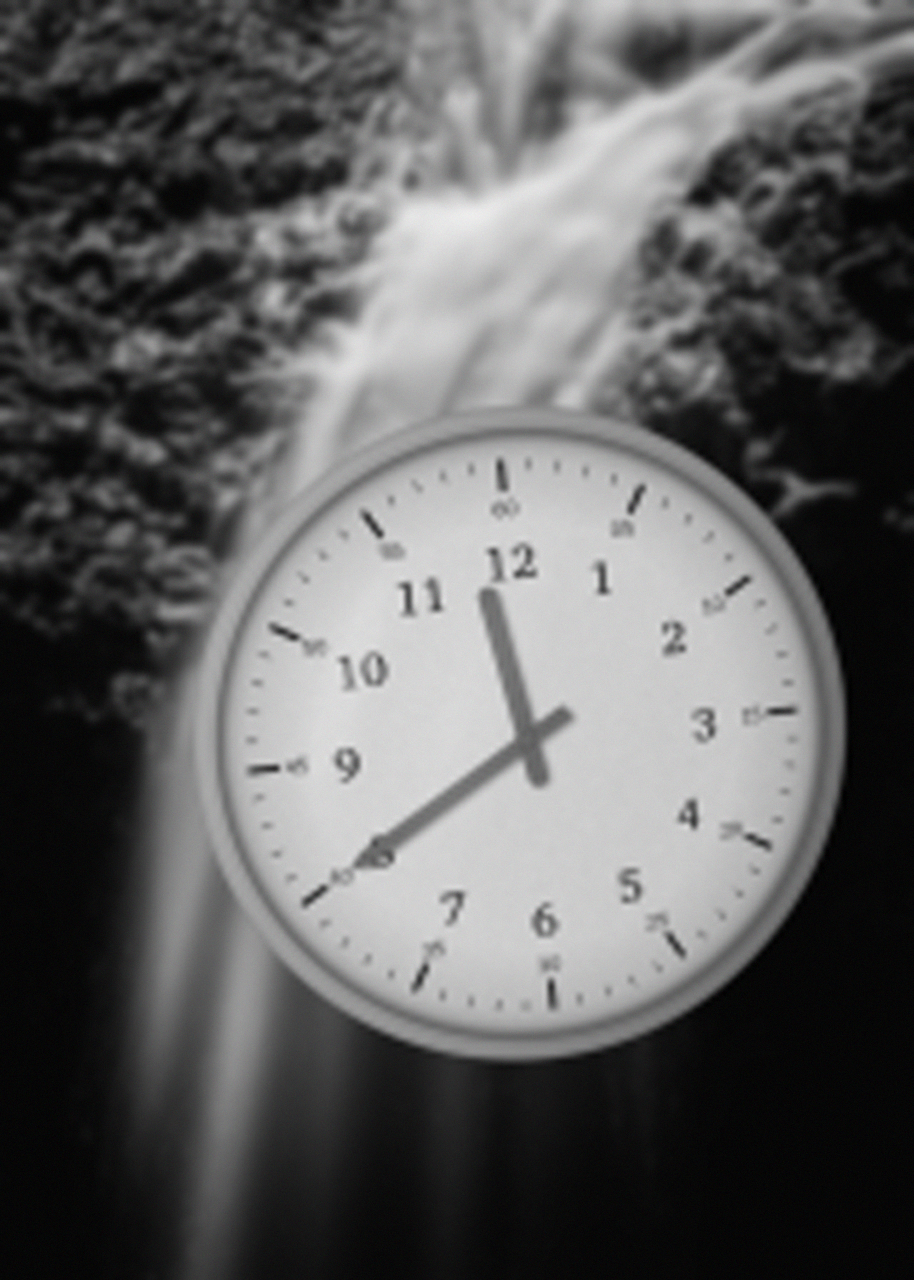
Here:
h=11 m=40
